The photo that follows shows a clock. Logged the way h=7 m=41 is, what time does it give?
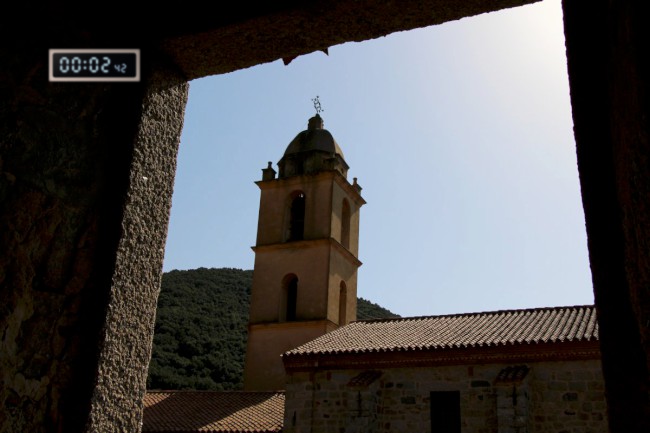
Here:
h=0 m=2
